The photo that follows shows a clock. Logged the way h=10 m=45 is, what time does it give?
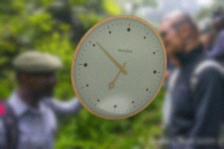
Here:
h=6 m=51
